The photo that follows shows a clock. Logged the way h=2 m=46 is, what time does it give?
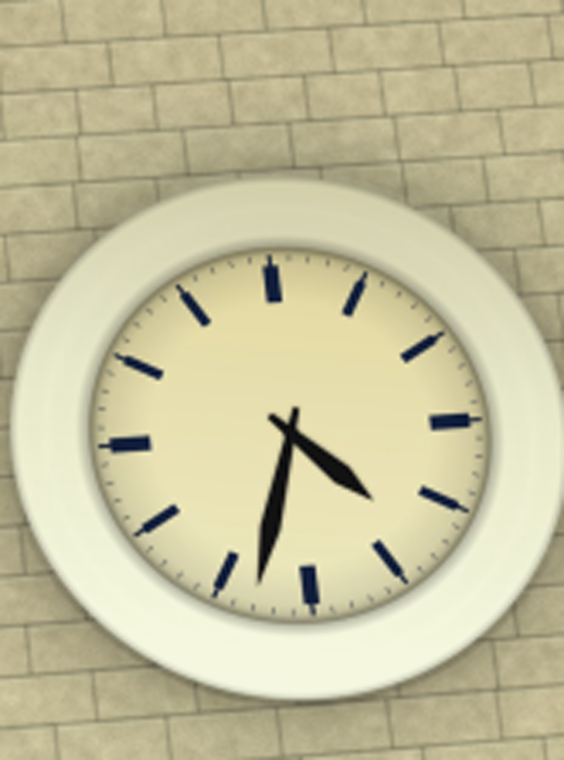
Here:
h=4 m=33
